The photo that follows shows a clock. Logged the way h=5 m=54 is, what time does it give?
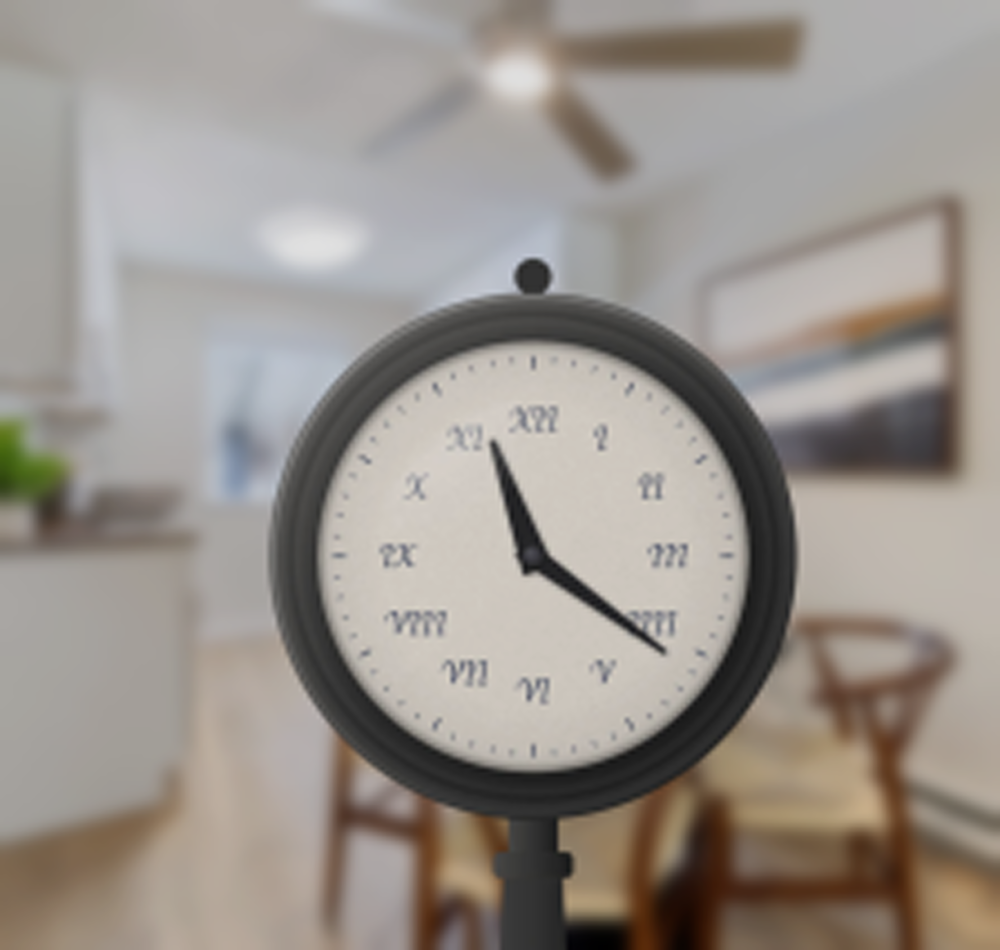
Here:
h=11 m=21
